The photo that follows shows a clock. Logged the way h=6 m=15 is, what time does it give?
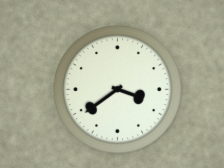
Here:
h=3 m=39
